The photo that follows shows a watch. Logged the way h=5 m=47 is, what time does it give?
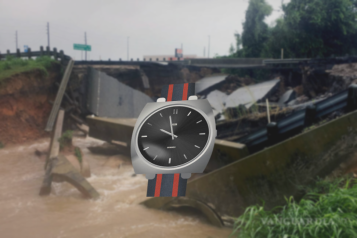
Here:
h=9 m=58
